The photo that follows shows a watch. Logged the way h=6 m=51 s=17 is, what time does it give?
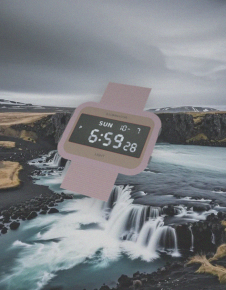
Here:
h=6 m=59 s=28
